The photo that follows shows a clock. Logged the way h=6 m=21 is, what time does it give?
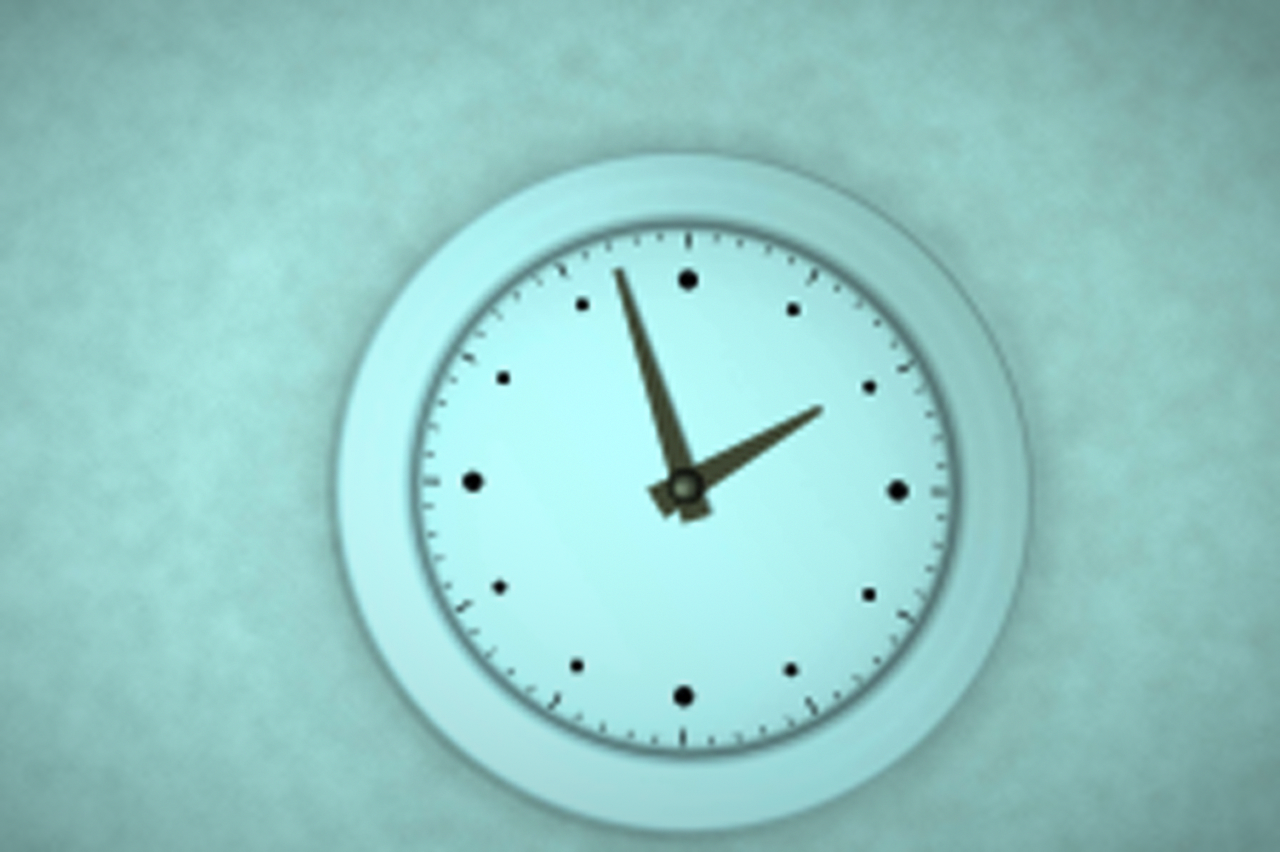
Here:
h=1 m=57
